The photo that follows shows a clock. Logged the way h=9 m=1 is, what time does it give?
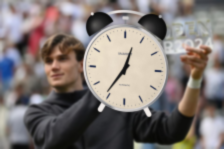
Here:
h=12 m=36
